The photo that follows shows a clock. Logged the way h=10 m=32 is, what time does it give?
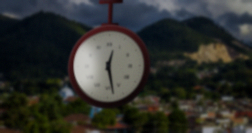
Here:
h=12 m=28
